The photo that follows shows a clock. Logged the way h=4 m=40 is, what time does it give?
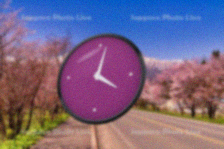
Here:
h=4 m=2
